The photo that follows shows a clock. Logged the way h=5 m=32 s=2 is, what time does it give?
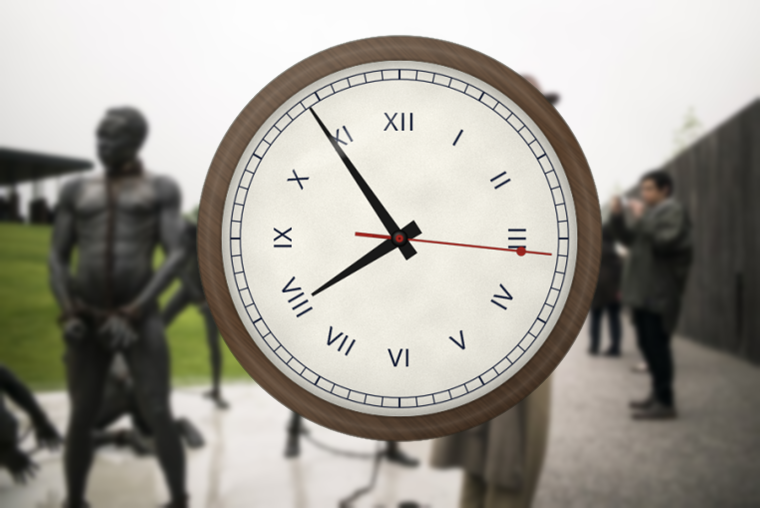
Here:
h=7 m=54 s=16
